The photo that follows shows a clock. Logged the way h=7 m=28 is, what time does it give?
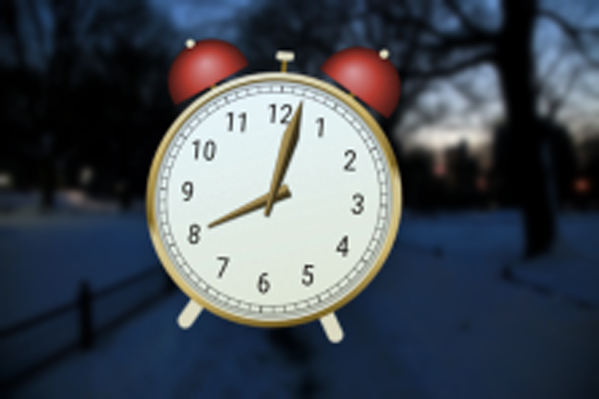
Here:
h=8 m=2
